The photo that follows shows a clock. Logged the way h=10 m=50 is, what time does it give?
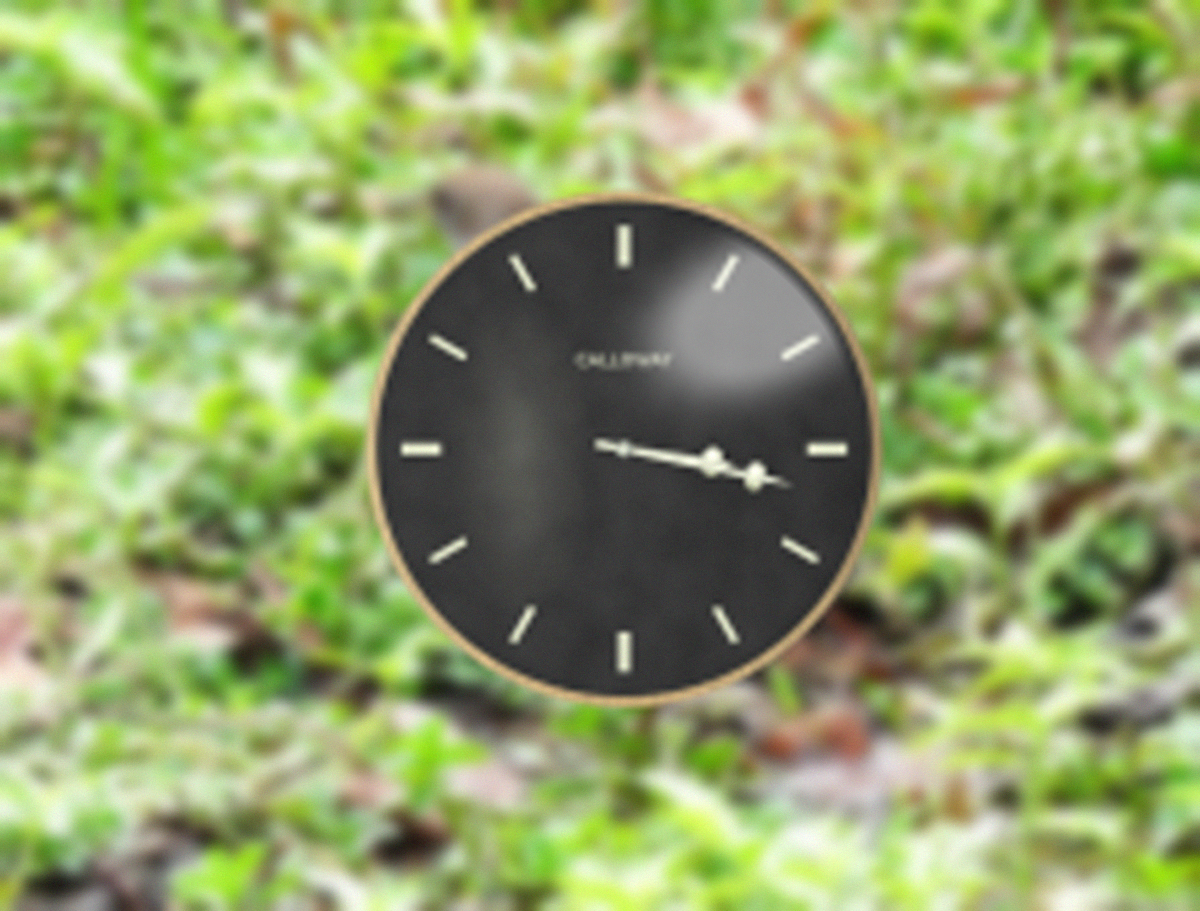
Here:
h=3 m=17
